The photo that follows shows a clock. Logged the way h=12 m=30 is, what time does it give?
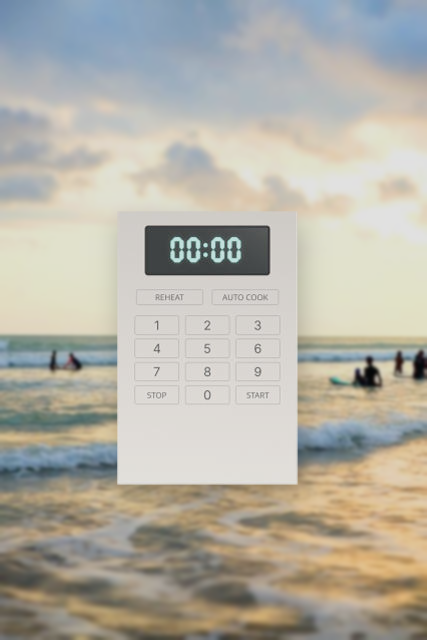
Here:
h=0 m=0
